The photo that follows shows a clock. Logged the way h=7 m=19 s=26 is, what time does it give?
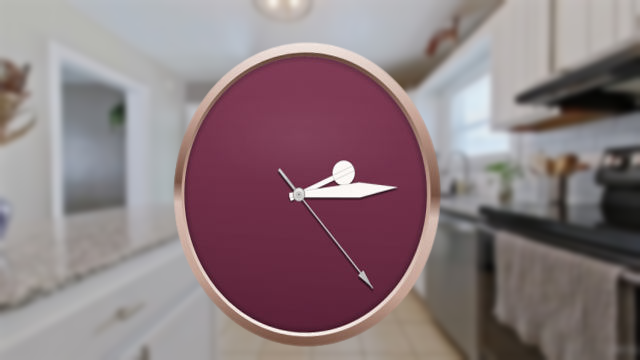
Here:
h=2 m=14 s=23
